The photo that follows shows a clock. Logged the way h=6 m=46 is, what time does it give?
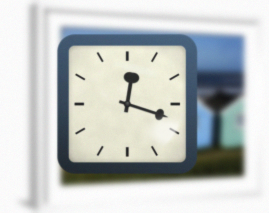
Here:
h=12 m=18
